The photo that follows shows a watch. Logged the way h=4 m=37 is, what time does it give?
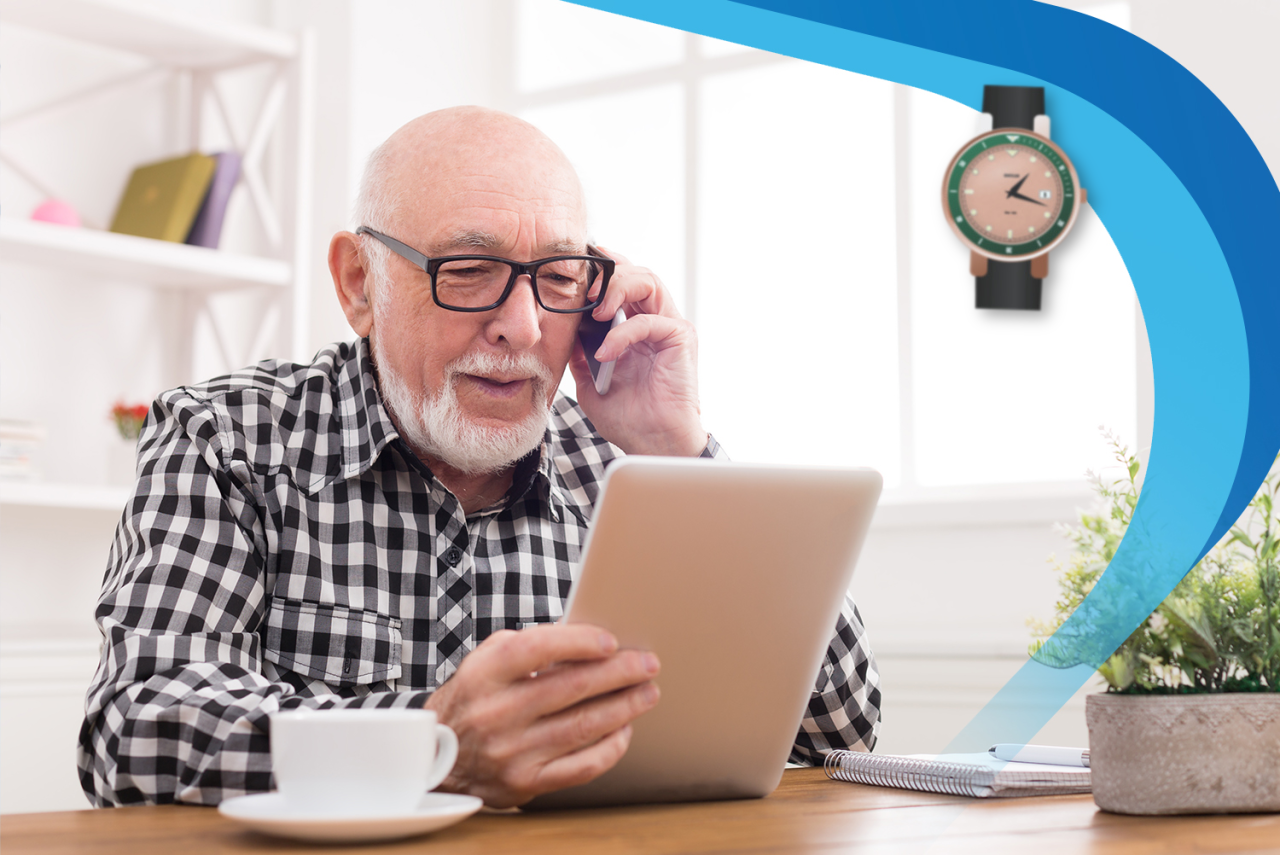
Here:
h=1 m=18
